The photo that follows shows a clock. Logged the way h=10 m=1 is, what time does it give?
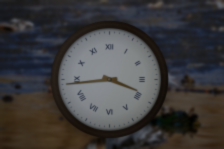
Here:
h=3 m=44
